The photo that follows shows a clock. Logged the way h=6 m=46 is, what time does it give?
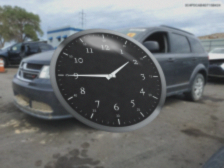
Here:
h=1 m=45
